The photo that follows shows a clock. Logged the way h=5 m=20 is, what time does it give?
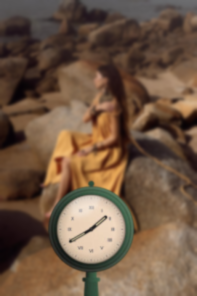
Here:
h=1 m=40
